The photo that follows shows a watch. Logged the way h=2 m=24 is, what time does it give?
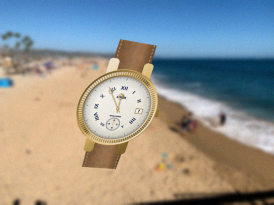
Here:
h=11 m=54
